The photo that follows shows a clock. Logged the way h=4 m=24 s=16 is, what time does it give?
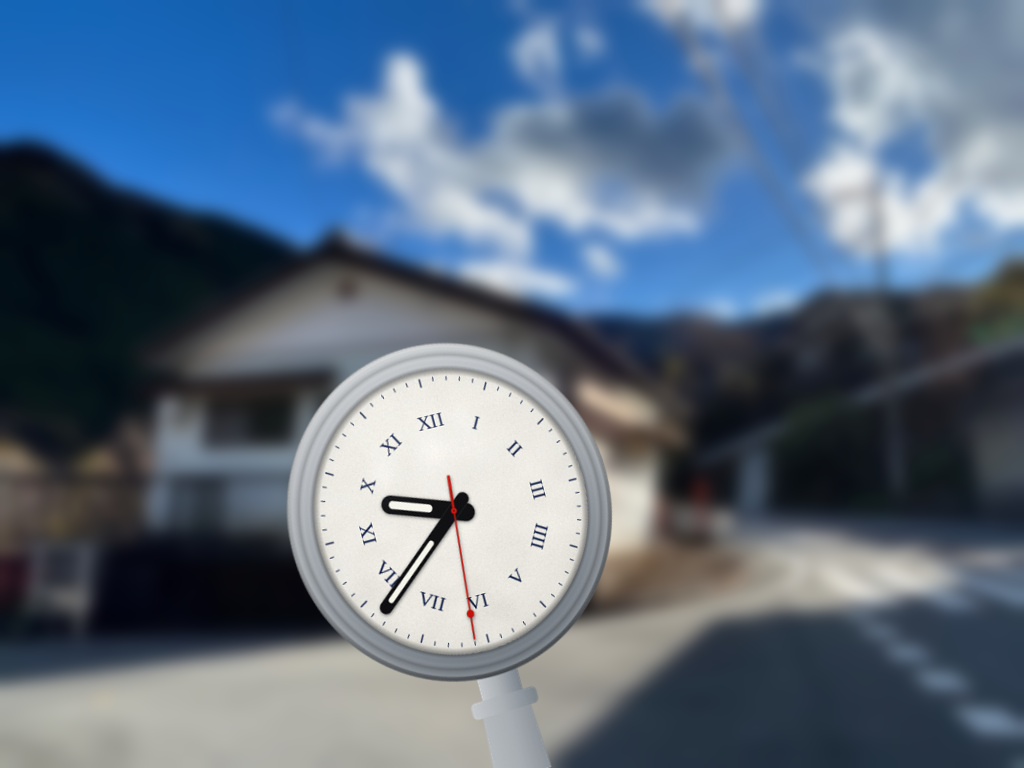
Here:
h=9 m=38 s=31
